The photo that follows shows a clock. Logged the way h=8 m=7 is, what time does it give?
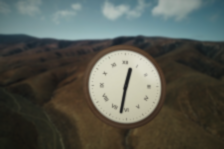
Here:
h=12 m=32
